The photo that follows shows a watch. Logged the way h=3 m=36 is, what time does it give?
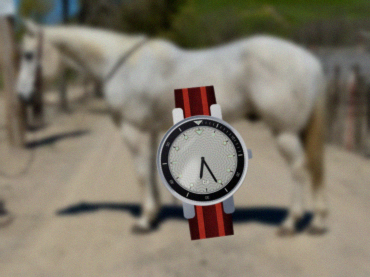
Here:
h=6 m=26
